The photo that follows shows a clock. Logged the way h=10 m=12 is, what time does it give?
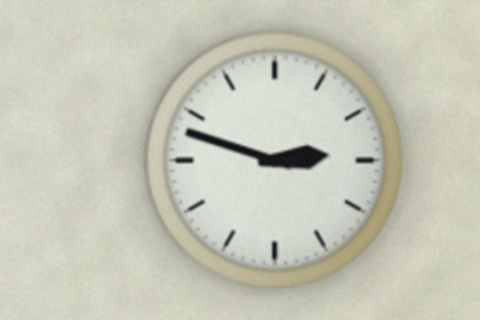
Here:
h=2 m=48
